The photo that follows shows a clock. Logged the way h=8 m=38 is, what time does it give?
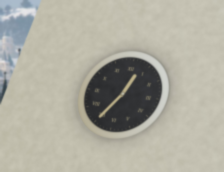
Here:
h=12 m=35
